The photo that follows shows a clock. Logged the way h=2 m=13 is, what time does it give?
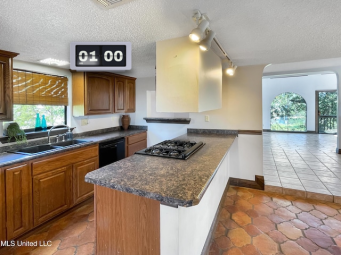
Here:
h=1 m=0
